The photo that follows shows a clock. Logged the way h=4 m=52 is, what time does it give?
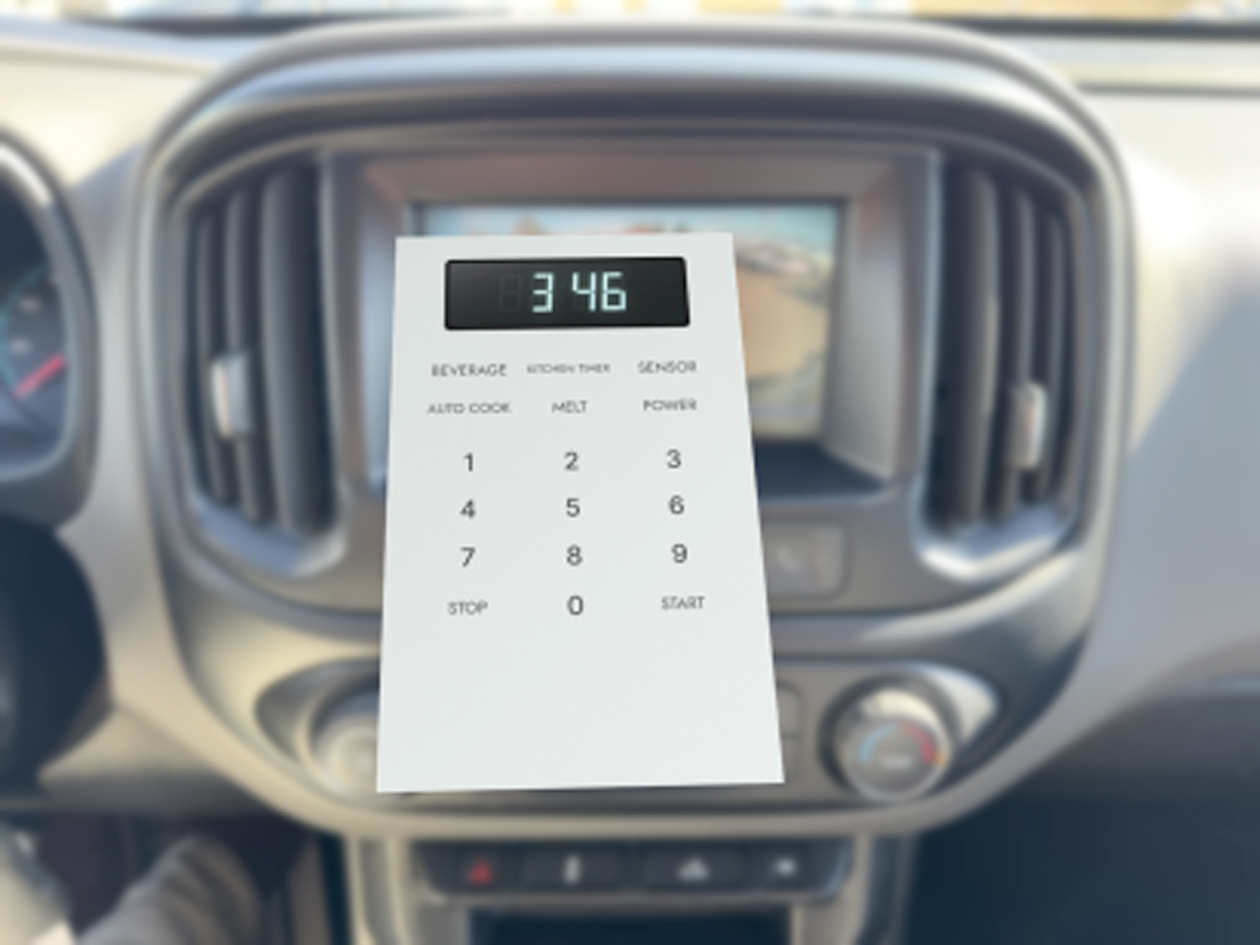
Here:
h=3 m=46
